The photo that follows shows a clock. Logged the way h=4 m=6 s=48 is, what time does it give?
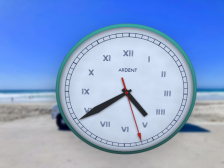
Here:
h=4 m=39 s=27
